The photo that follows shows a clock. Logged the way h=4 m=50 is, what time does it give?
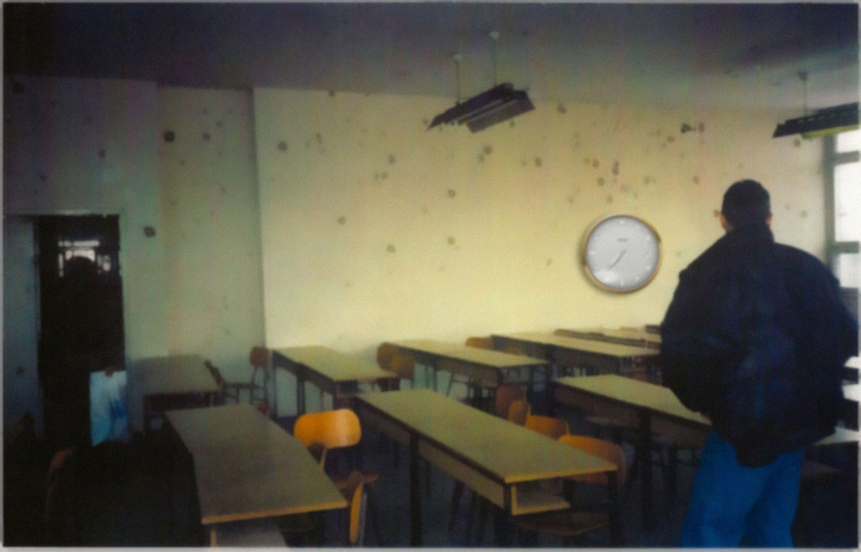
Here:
h=7 m=37
